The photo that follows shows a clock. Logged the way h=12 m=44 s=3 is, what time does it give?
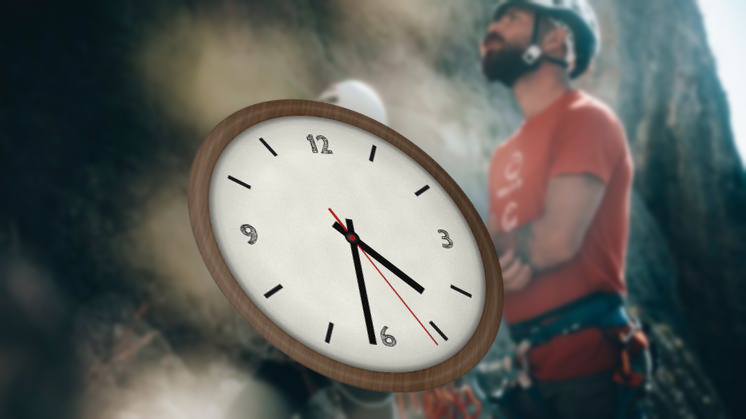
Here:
h=4 m=31 s=26
